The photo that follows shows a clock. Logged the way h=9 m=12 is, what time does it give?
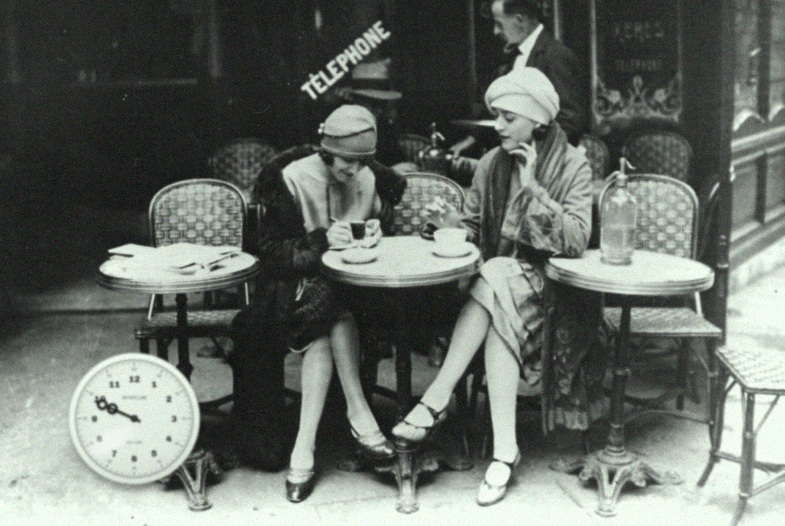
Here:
h=9 m=49
